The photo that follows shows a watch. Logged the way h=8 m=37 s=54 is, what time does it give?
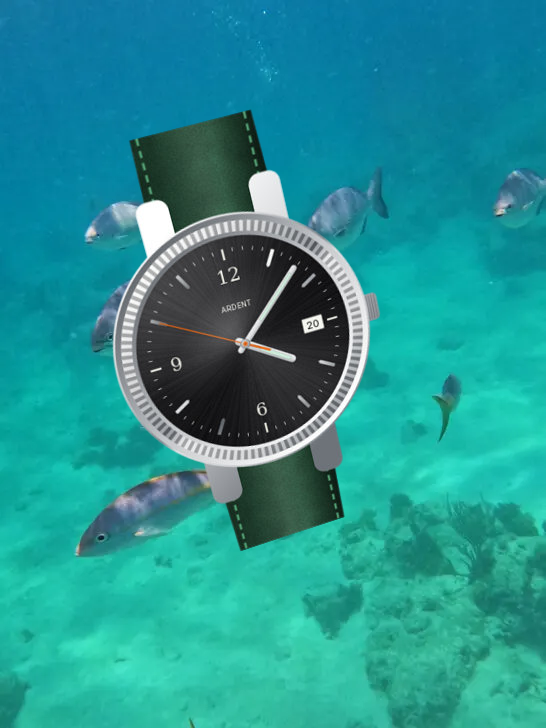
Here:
h=4 m=7 s=50
